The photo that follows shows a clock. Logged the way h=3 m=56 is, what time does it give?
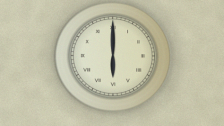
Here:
h=6 m=0
